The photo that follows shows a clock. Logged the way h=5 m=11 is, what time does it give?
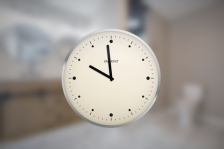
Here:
h=9 m=59
